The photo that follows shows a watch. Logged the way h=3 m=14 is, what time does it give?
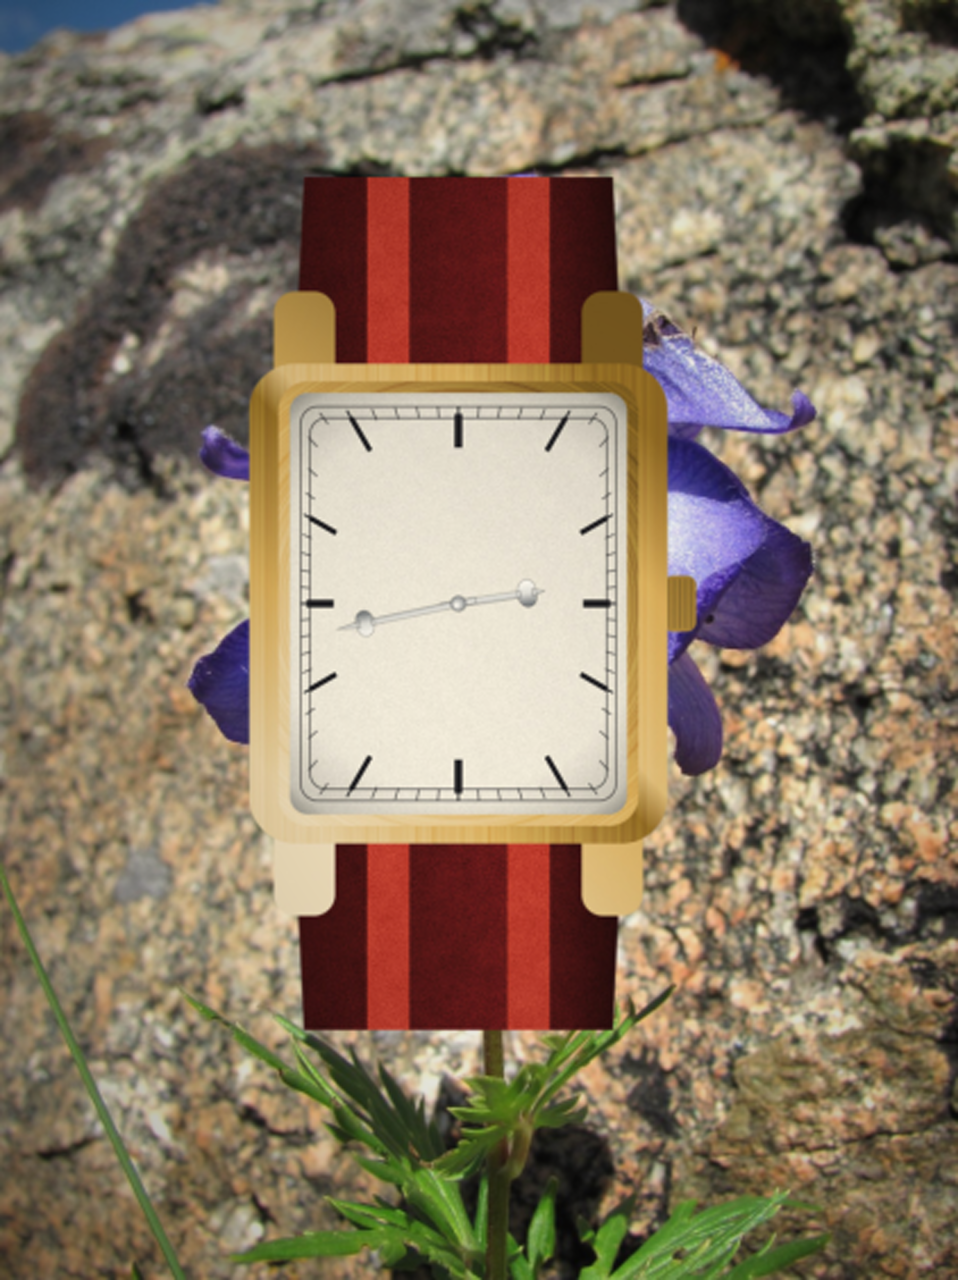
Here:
h=2 m=43
